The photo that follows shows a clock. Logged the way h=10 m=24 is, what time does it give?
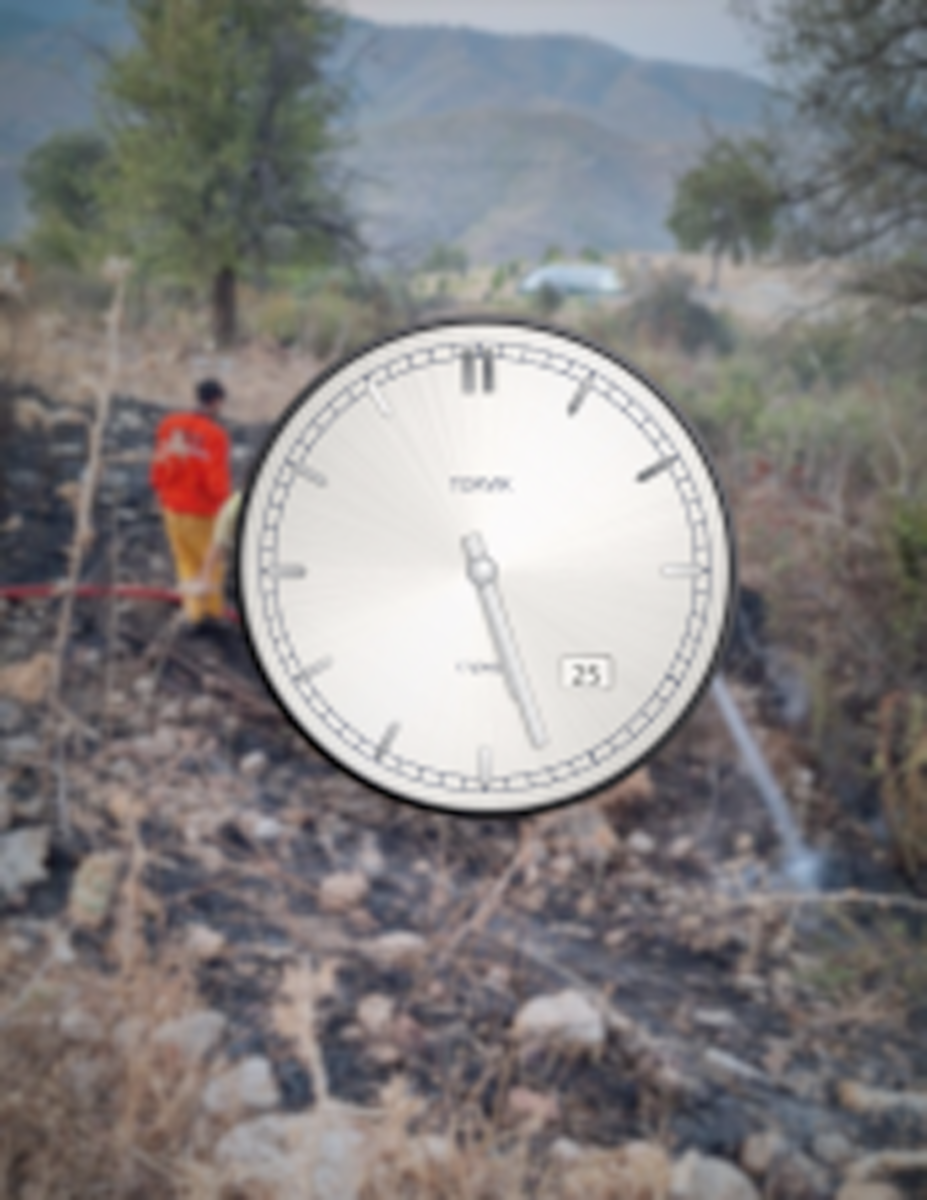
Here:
h=5 m=27
